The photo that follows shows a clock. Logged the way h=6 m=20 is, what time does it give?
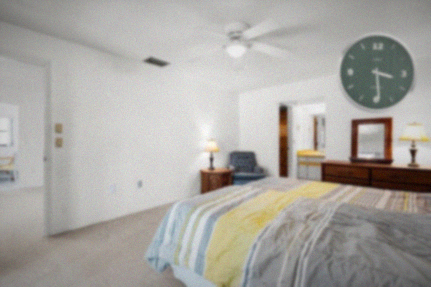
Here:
h=3 m=29
